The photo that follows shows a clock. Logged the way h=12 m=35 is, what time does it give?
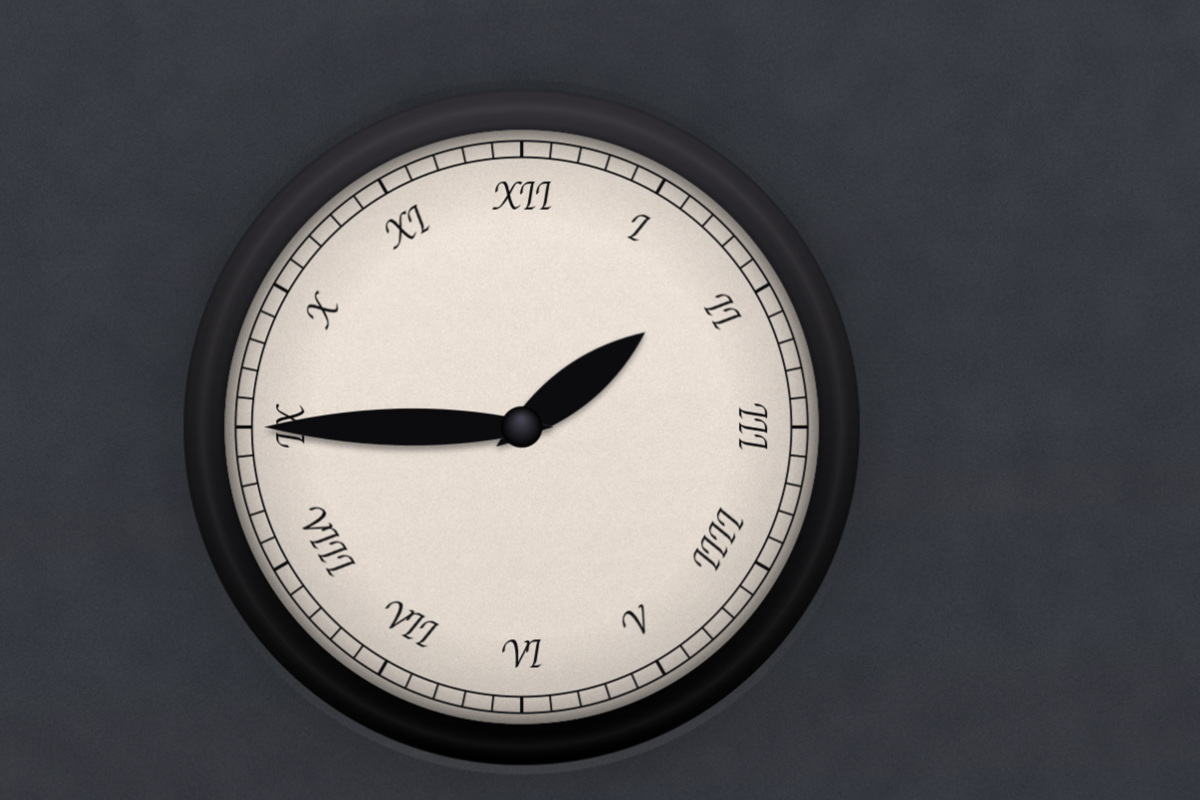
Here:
h=1 m=45
